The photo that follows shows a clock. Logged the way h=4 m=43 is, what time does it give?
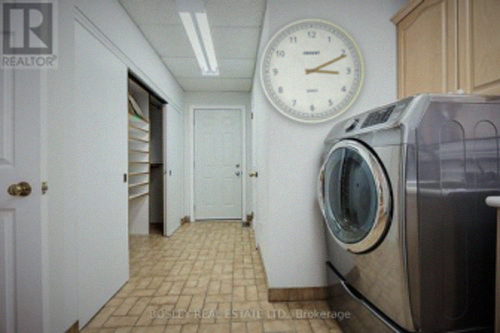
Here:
h=3 m=11
